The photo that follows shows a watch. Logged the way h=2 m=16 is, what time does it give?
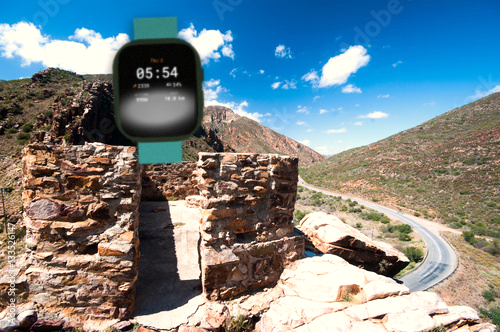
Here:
h=5 m=54
